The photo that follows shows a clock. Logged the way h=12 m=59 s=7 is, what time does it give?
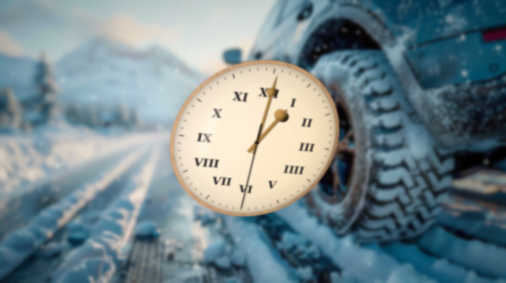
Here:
h=1 m=0 s=30
